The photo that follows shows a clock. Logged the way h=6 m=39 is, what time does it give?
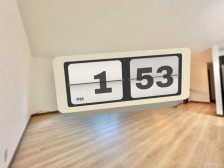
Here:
h=1 m=53
